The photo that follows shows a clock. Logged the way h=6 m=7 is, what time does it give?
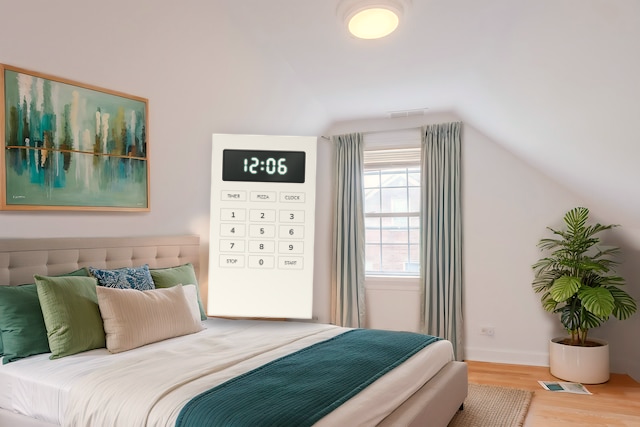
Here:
h=12 m=6
